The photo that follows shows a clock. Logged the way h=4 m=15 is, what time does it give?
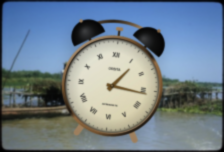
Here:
h=1 m=16
